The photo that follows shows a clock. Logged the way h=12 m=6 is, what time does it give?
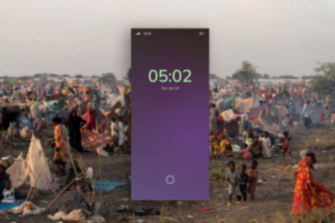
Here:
h=5 m=2
